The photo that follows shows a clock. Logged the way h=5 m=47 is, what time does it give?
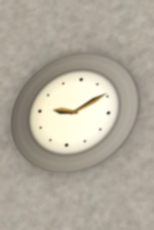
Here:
h=9 m=9
